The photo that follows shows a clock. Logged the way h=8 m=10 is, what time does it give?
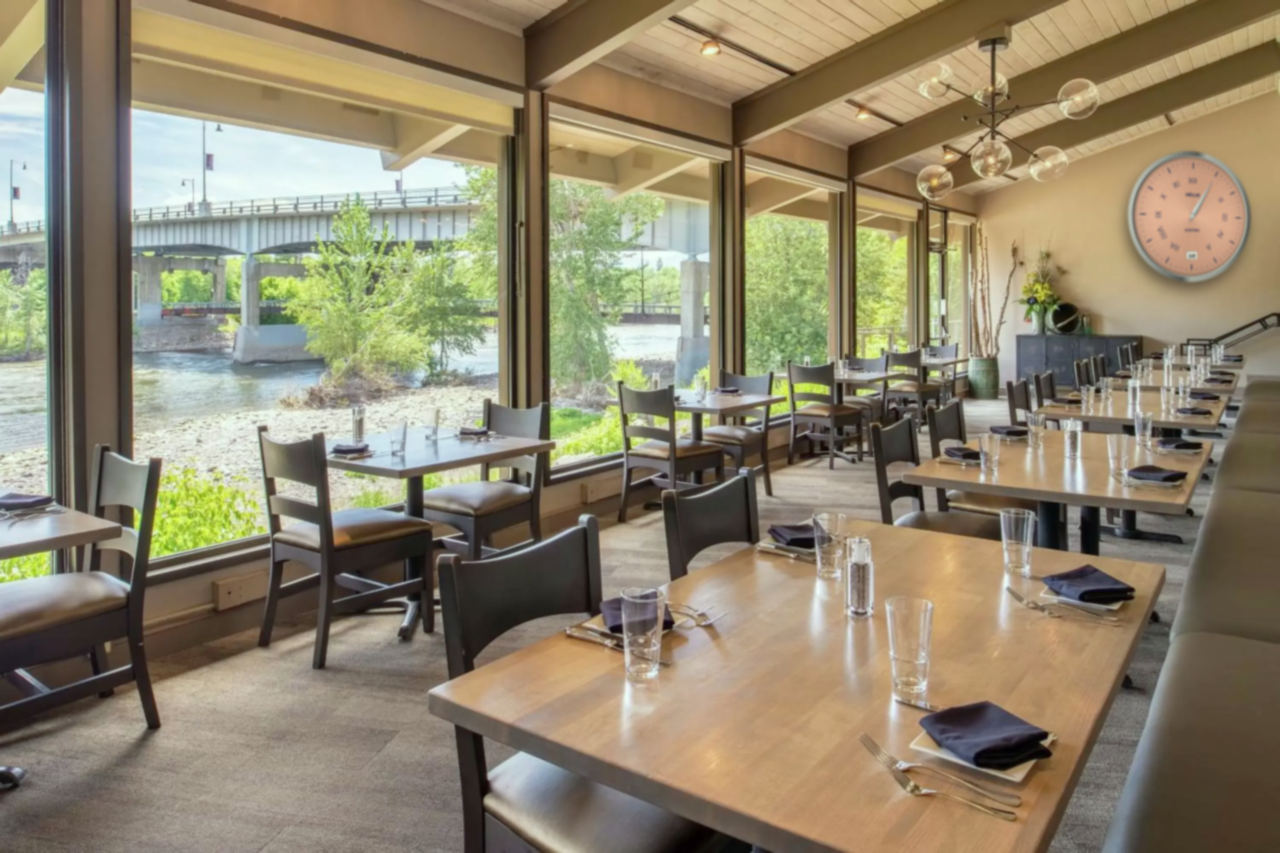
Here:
h=1 m=5
